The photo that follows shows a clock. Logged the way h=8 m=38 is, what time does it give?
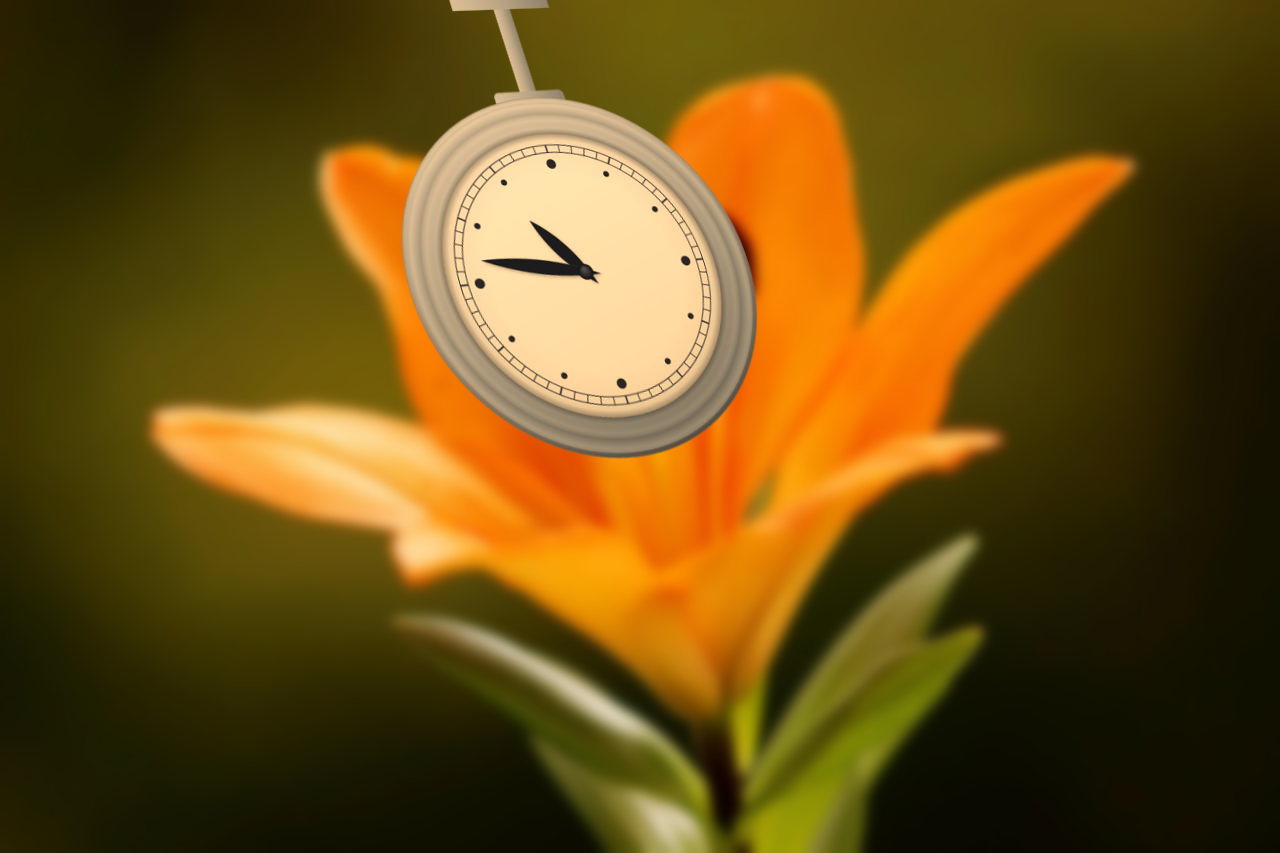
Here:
h=10 m=47
